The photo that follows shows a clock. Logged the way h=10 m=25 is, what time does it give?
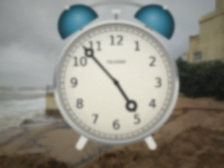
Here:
h=4 m=53
